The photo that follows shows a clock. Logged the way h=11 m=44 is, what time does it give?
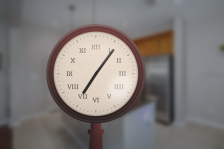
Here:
h=7 m=6
